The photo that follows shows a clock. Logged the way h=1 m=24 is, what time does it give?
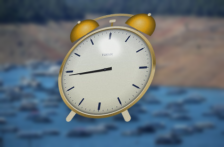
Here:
h=8 m=44
